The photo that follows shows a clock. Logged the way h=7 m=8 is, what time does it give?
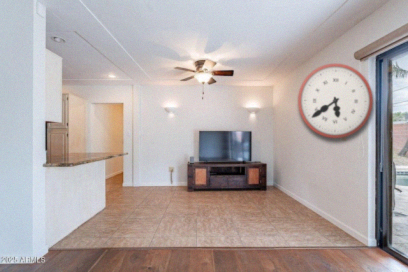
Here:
h=5 m=39
